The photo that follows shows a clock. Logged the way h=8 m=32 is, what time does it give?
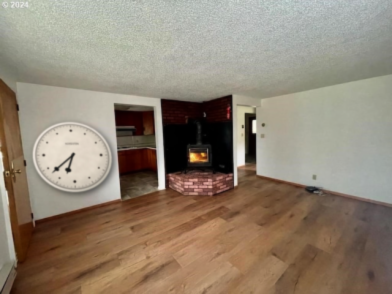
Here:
h=6 m=38
